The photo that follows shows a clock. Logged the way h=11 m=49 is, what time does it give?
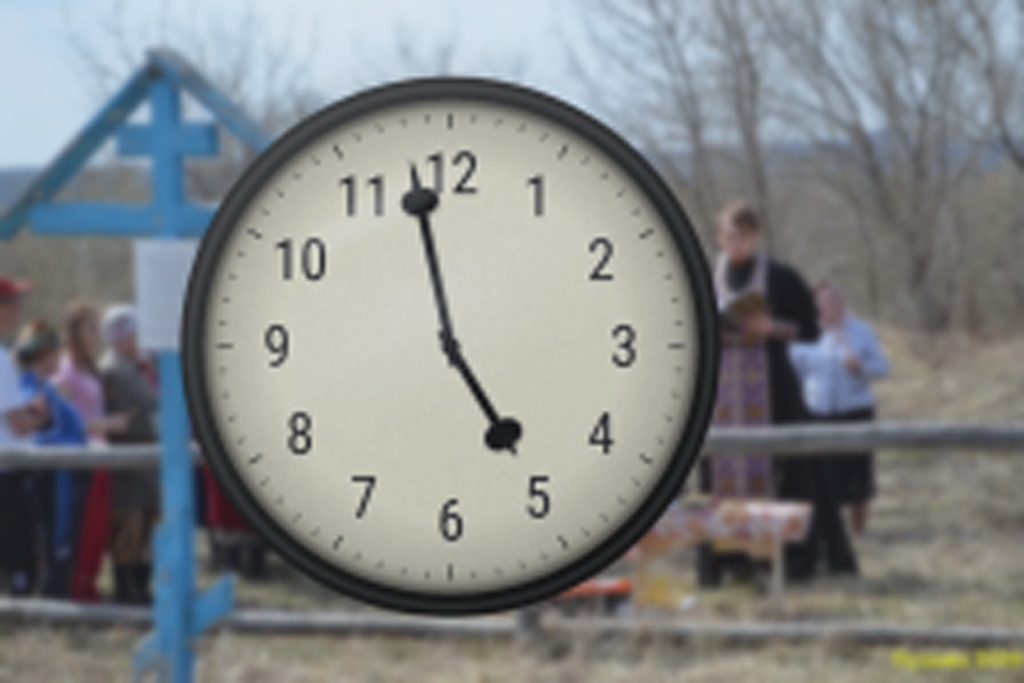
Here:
h=4 m=58
